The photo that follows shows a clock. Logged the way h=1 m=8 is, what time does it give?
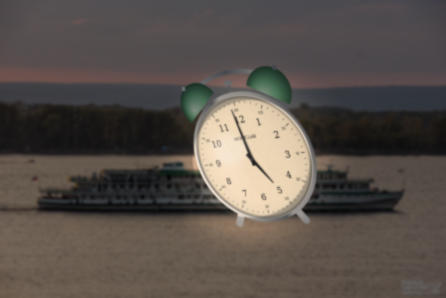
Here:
h=4 m=59
